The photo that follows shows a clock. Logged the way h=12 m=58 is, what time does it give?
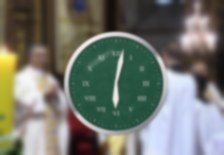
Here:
h=6 m=2
